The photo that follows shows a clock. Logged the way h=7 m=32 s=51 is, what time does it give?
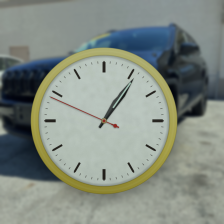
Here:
h=1 m=5 s=49
